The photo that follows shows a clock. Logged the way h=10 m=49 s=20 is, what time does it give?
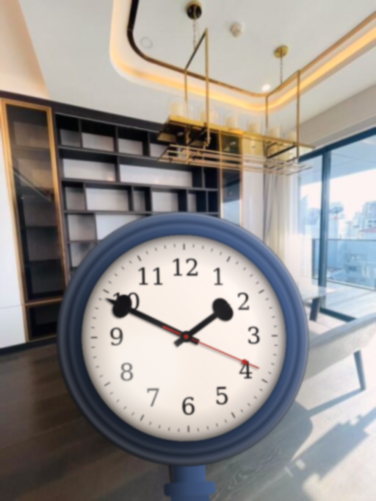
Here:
h=1 m=49 s=19
